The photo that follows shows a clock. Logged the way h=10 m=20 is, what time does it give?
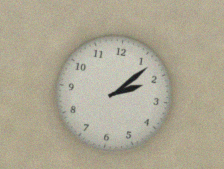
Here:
h=2 m=7
